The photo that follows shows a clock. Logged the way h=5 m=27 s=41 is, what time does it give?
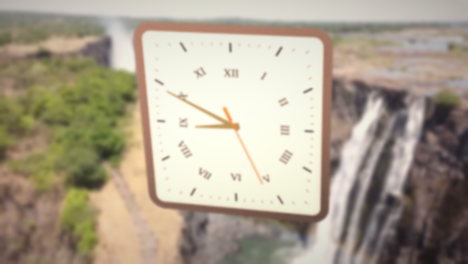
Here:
h=8 m=49 s=26
